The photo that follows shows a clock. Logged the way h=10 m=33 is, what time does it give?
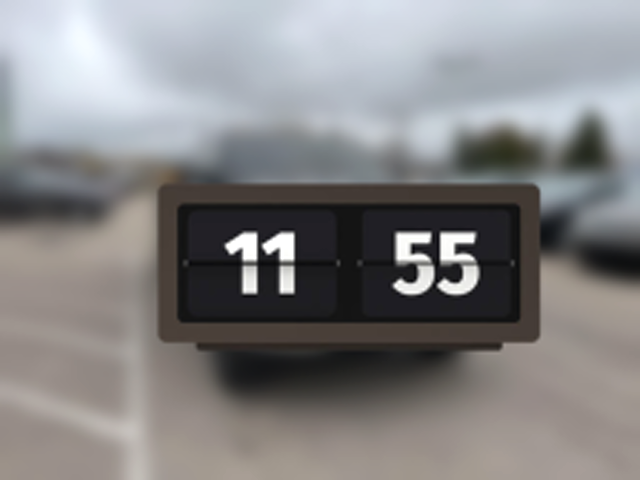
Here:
h=11 m=55
